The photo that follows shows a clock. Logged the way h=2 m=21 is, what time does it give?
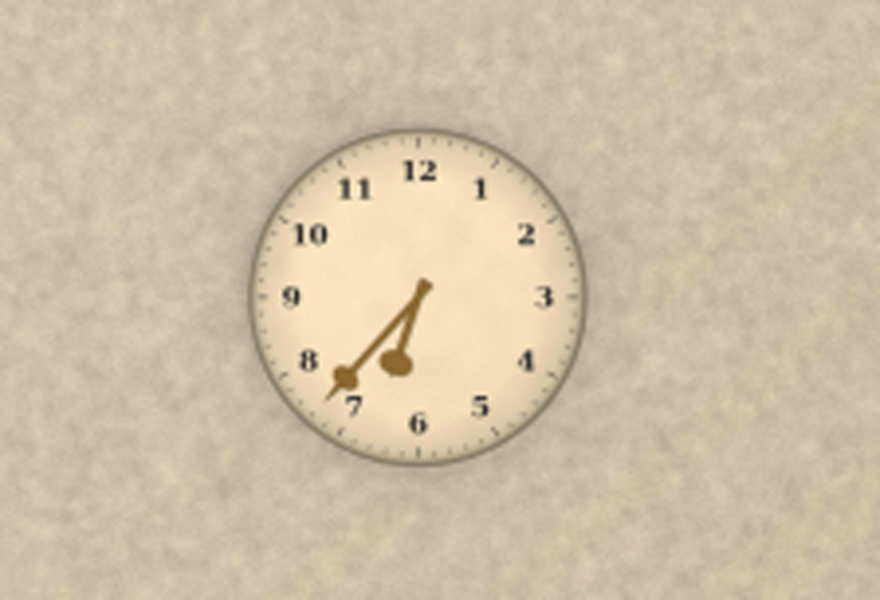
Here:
h=6 m=37
